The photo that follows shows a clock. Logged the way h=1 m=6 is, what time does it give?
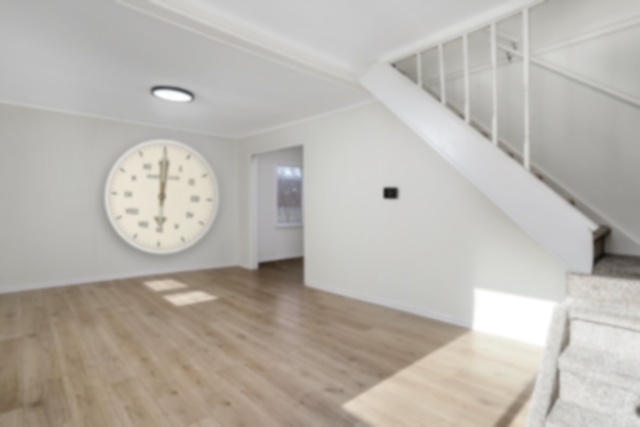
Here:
h=6 m=0
